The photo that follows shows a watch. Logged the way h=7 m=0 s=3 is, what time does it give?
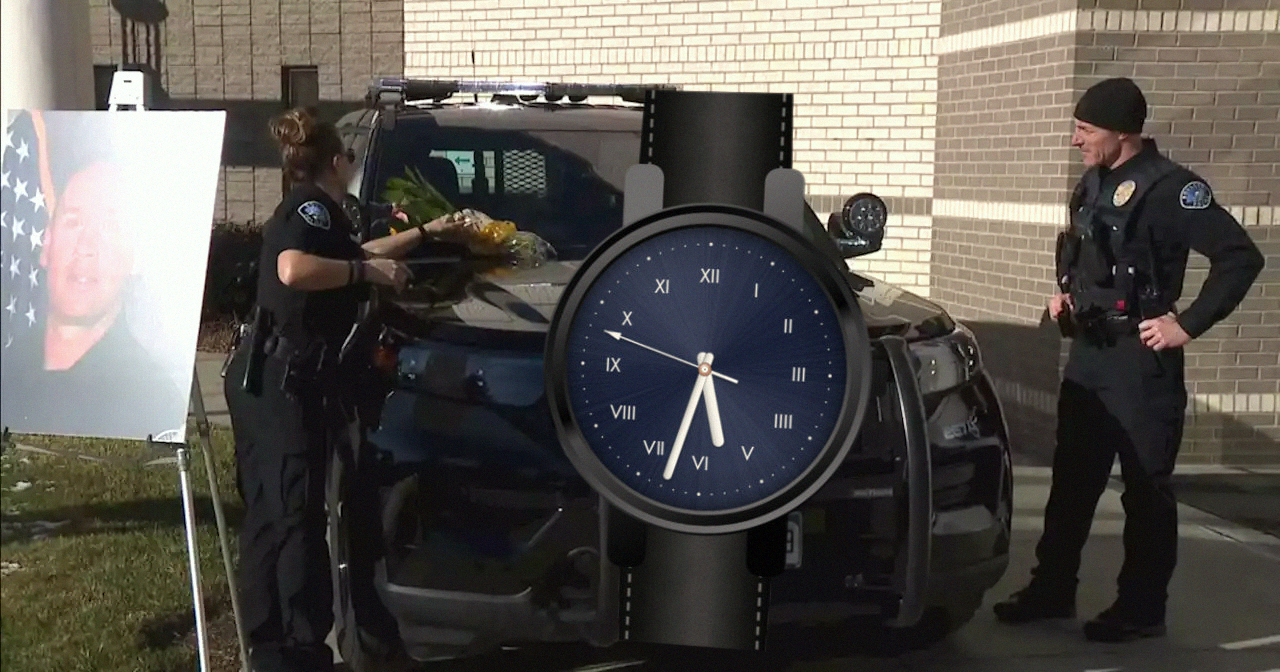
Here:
h=5 m=32 s=48
